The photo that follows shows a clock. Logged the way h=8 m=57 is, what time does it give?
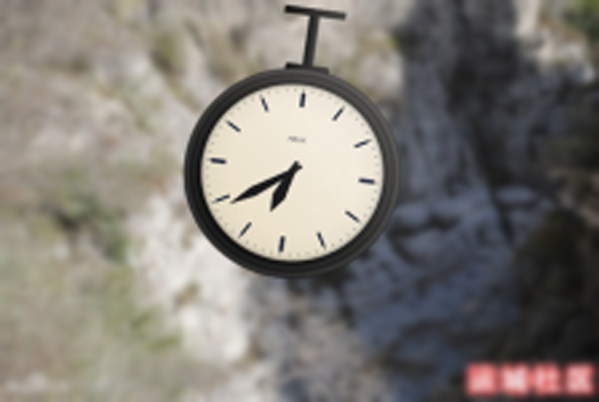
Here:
h=6 m=39
